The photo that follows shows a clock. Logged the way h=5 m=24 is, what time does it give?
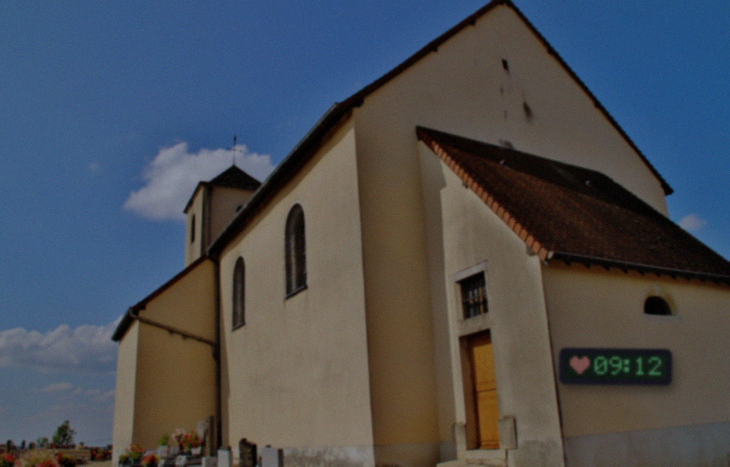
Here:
h=9 m=12
